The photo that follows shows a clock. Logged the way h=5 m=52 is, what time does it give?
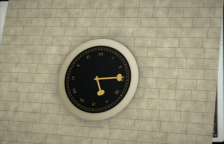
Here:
h=5 m=14
